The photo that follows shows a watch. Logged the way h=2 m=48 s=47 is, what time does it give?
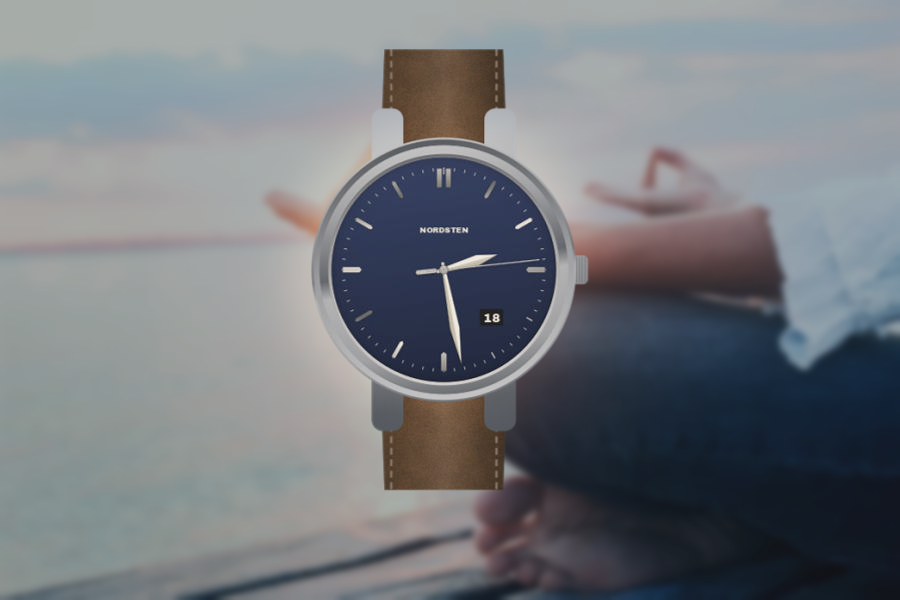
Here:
h=2 m=28 s=14
